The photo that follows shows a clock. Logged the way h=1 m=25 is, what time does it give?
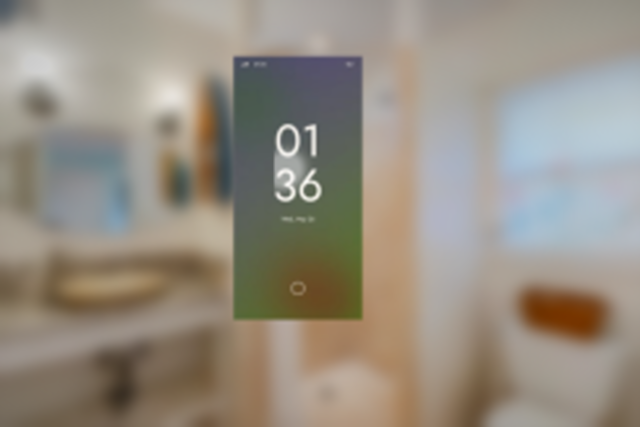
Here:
h=1 m=36
